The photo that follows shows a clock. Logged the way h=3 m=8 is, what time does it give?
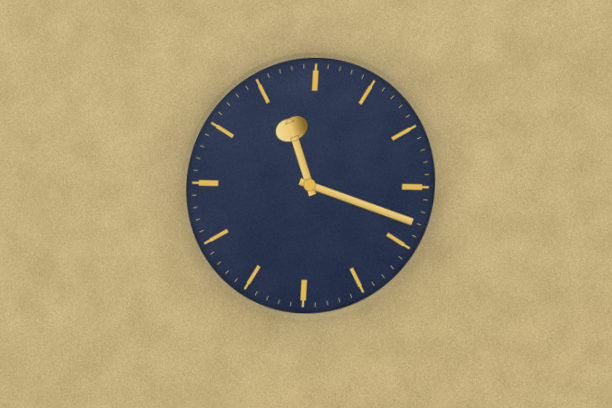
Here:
h=11 m=18
